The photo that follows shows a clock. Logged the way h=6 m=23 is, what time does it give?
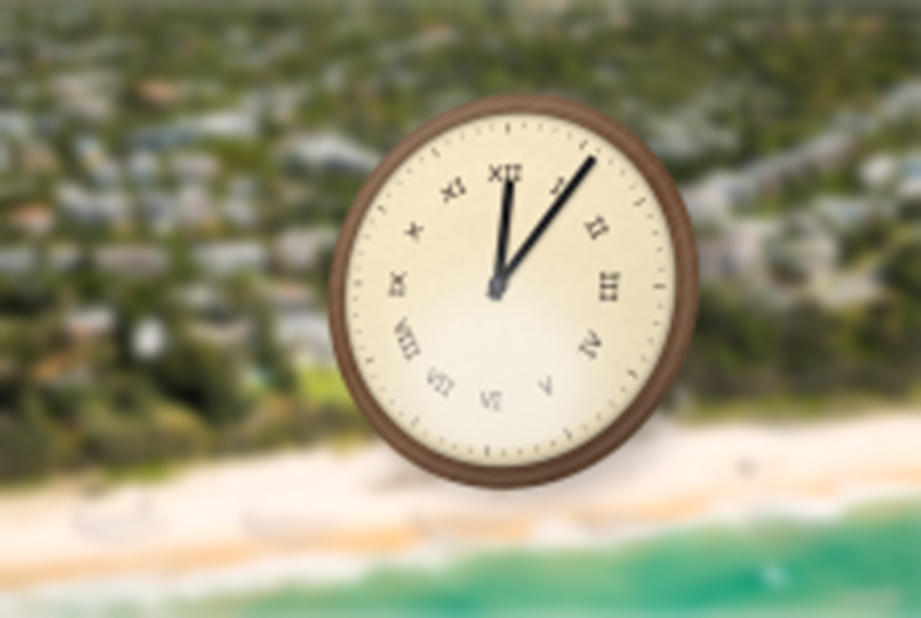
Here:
h=12 m=6
